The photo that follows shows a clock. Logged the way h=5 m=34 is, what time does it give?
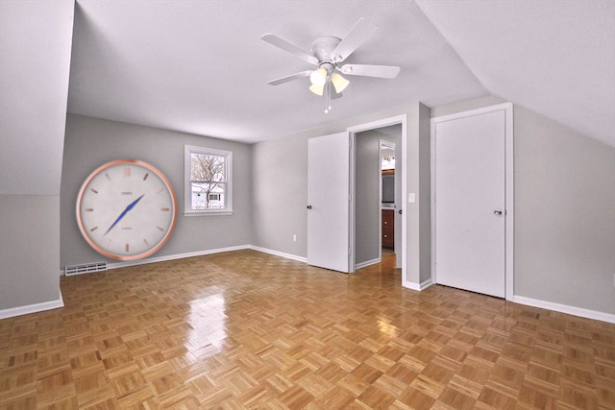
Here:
h=1 m=37
